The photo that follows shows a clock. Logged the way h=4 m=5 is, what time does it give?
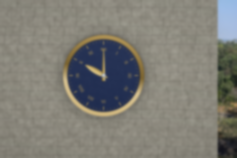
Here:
h=10 m=0
